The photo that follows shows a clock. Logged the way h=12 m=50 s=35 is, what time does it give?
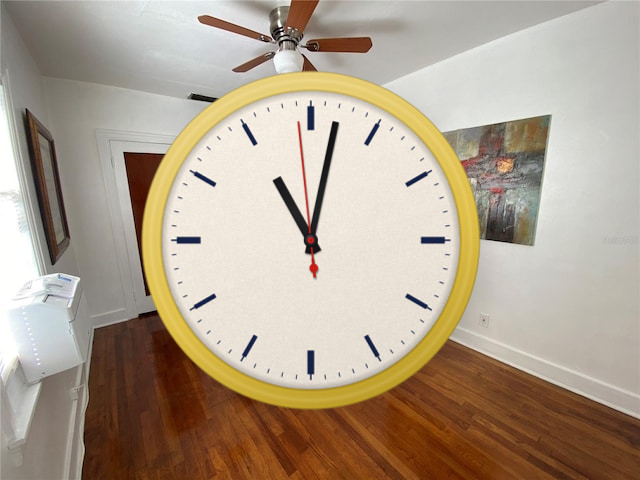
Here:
h=11 m=1 s=59
